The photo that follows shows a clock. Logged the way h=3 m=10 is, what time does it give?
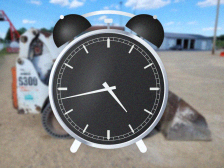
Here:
h=4 m=43
